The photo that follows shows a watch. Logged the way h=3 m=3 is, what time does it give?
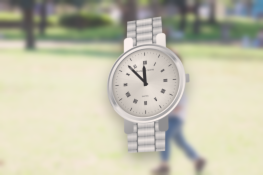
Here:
h=11 m=53
